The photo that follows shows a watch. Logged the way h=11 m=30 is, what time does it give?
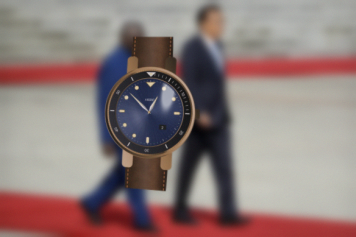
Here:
h=12 m=52
